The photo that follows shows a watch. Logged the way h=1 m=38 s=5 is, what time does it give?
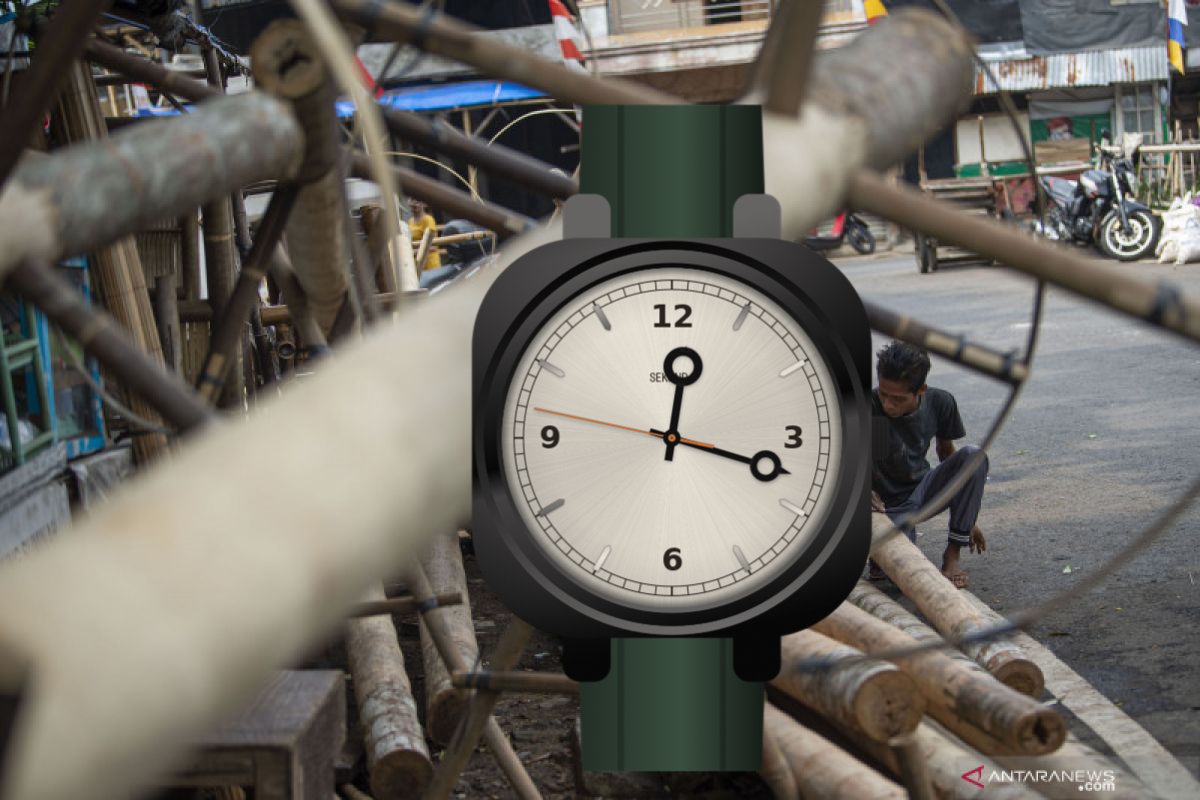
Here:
h=12 m=17 s=47
